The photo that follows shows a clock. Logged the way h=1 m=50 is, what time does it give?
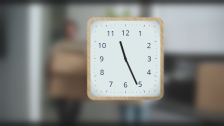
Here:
h=11 m=26
